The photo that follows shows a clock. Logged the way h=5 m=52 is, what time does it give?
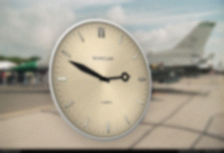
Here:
h=2 m=49
